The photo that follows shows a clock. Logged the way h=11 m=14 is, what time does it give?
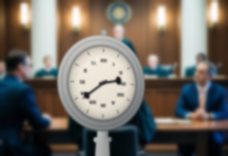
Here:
h=2 m=39
